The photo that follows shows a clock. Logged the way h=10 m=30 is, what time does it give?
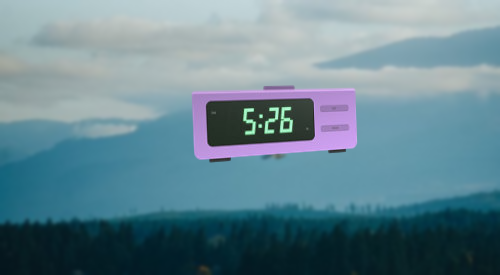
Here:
h=5 m=26
